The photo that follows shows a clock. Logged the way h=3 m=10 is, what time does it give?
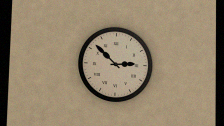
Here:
h=2 m=52
